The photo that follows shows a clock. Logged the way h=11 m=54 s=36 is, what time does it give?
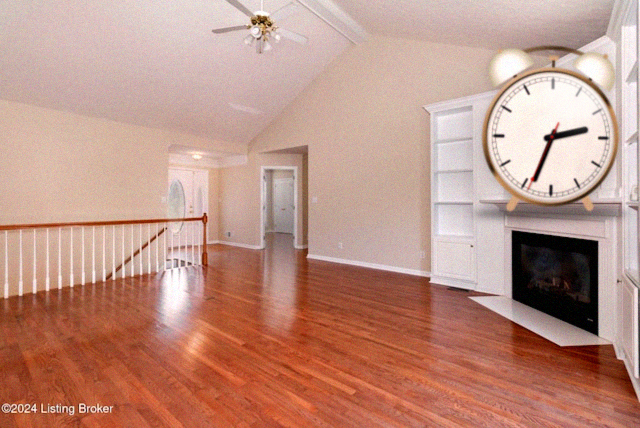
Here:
h=2 m=33 s=34
